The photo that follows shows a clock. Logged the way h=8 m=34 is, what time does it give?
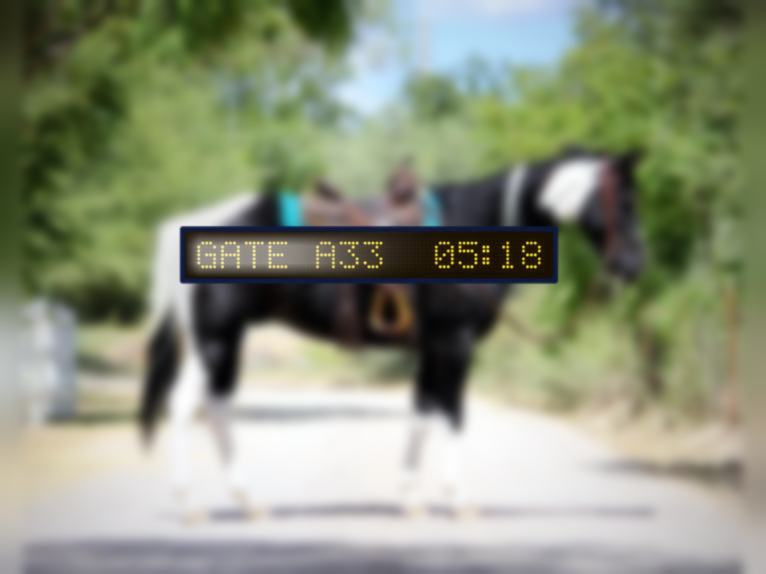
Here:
h=5 m=18
